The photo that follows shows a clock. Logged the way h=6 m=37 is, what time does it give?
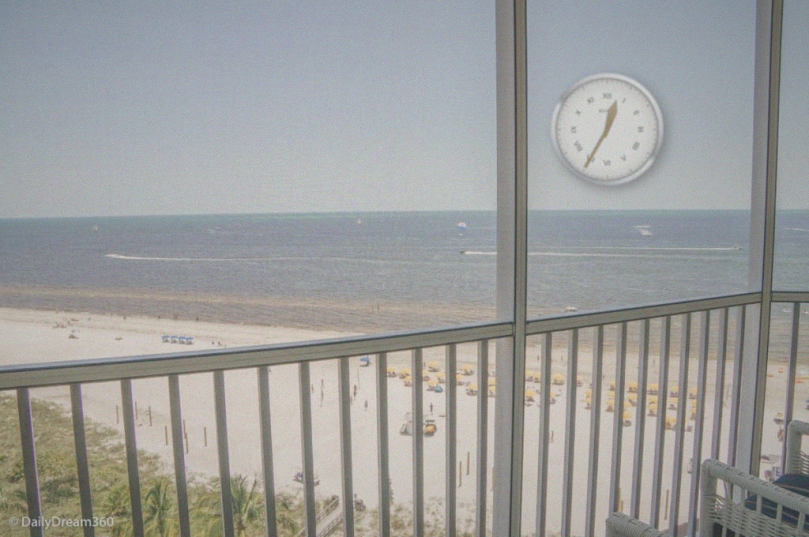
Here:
h=12 m=35
